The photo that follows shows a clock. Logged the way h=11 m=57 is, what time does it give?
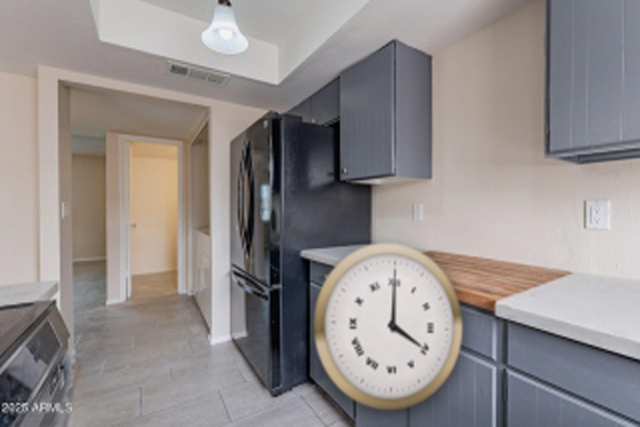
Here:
h=4 m=0
